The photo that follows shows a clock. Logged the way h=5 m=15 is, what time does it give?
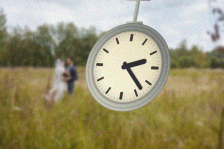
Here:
h=2 m=23
